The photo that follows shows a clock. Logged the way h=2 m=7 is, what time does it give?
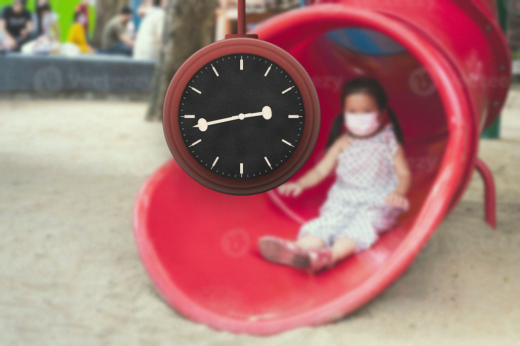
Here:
h=2 m=43
